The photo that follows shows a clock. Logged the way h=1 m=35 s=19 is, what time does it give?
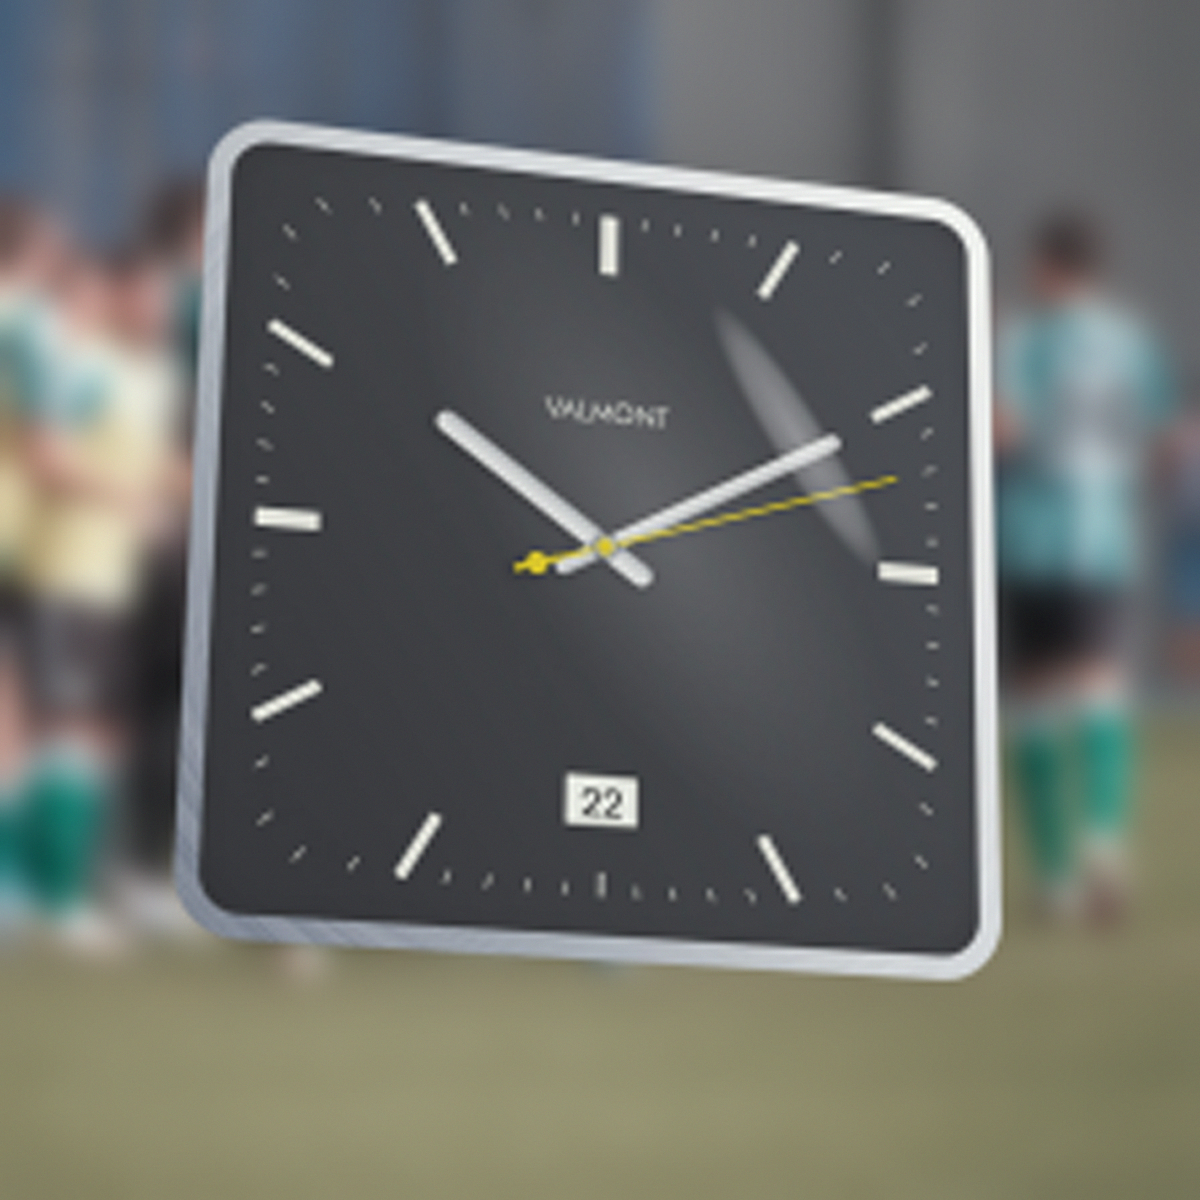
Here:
h=10 m=10 s=12
